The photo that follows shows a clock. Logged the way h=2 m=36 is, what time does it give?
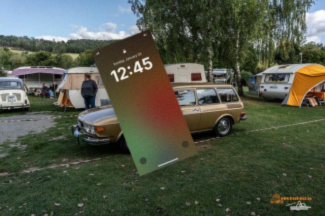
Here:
h=12 m=45
